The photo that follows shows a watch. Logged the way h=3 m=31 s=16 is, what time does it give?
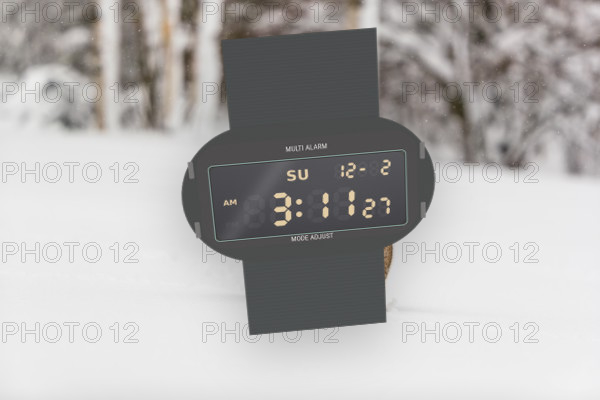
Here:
h=3 m=11 s=27
